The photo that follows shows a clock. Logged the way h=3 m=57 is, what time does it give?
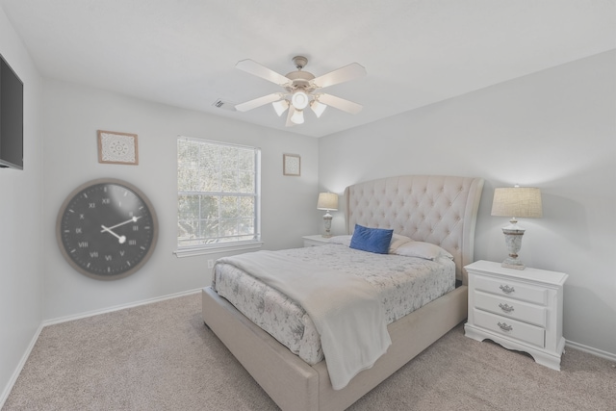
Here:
h=4 m=12
